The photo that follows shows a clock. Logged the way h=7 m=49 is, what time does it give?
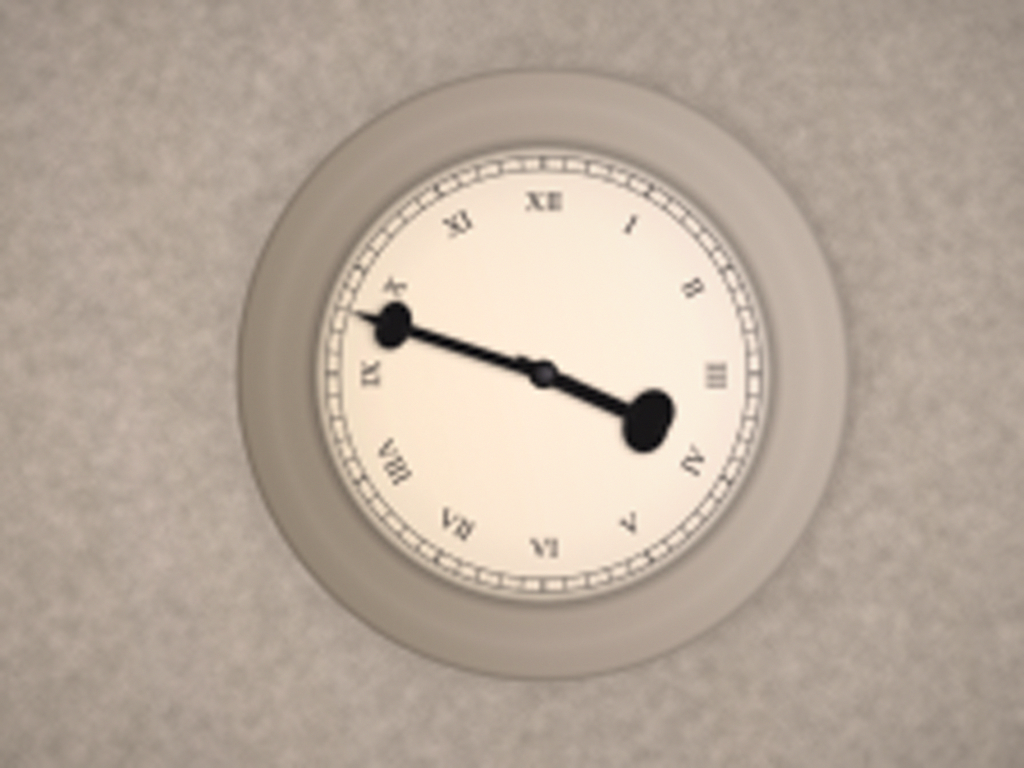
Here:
h=3 m=48
